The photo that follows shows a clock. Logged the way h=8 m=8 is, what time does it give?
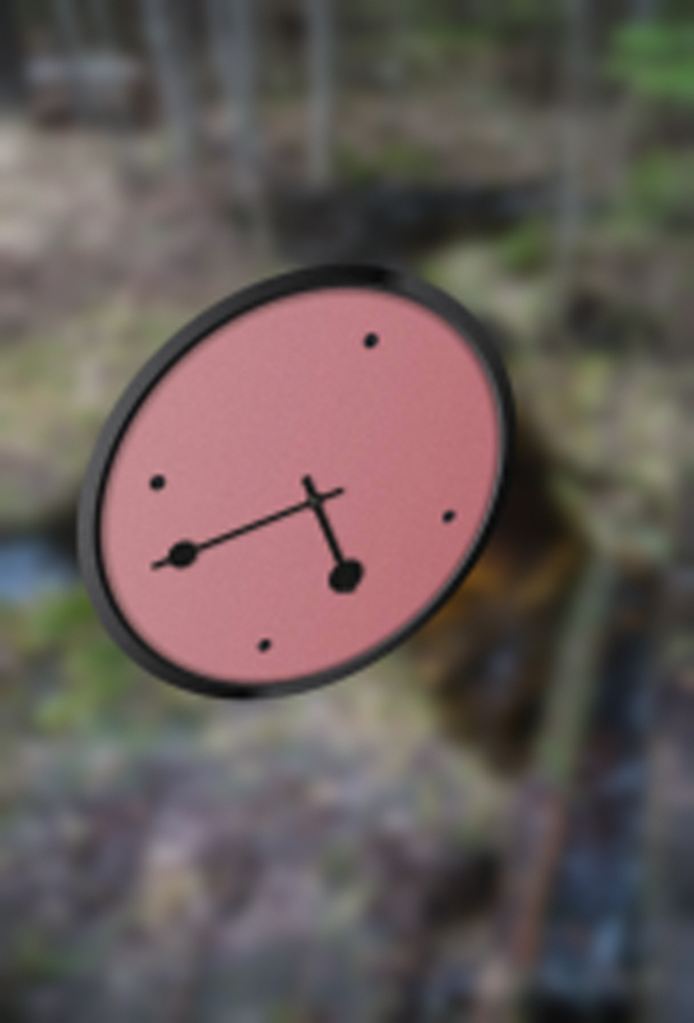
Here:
h=4 m=40
